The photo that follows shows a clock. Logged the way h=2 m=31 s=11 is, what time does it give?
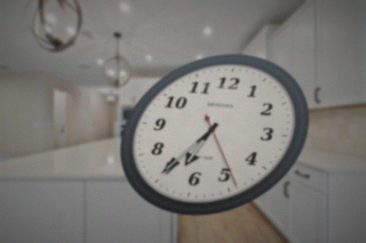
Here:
h=6 m=35 s=24
